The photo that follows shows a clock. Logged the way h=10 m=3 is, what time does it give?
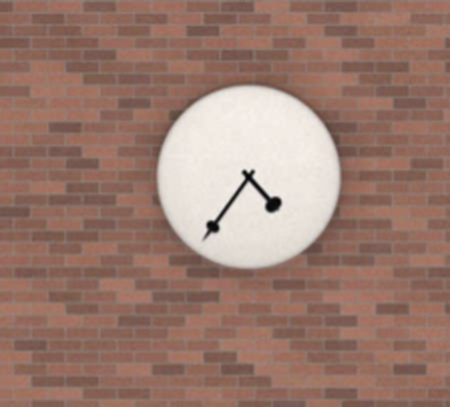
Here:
h=4 m=36
